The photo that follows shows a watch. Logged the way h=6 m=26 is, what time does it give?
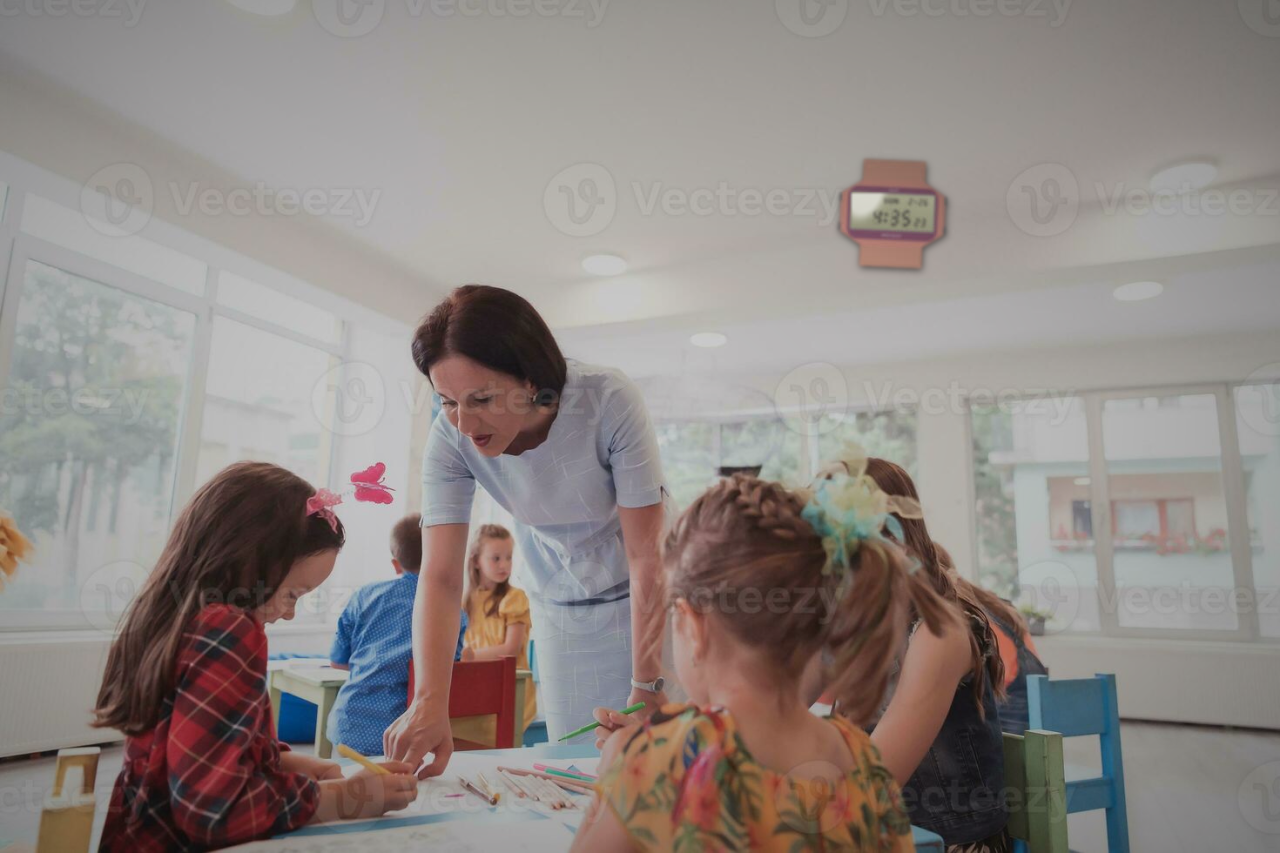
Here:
h=4 m=35
